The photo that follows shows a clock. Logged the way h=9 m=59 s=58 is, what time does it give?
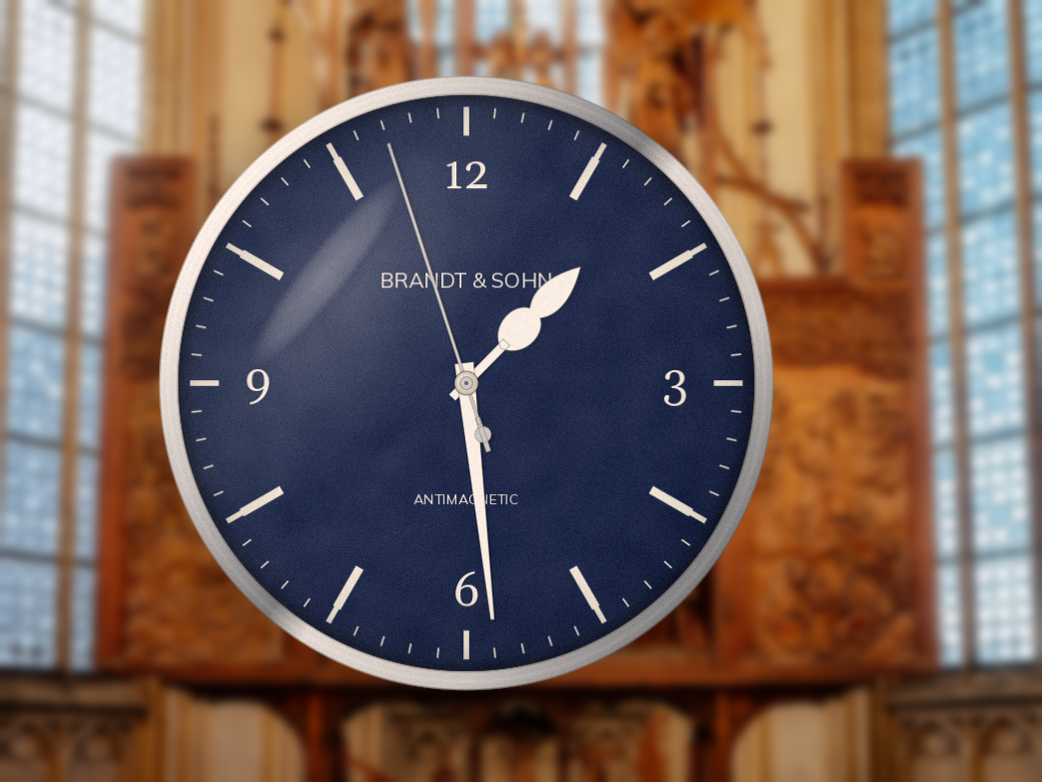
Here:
h=1 m=28 s=57
